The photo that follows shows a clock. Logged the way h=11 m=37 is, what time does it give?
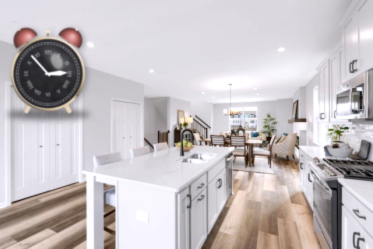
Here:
h=2 m=53
